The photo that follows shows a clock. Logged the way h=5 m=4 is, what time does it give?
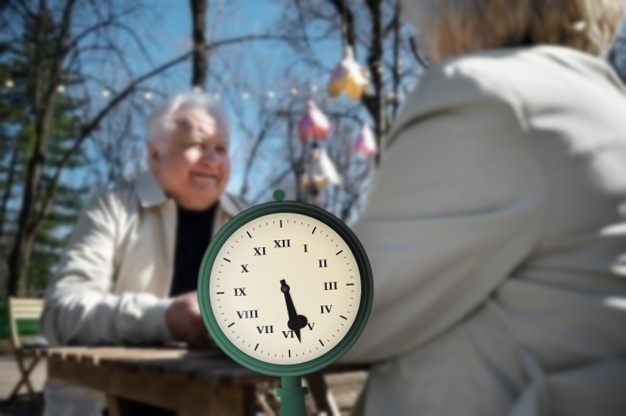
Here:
h=5 m=28
